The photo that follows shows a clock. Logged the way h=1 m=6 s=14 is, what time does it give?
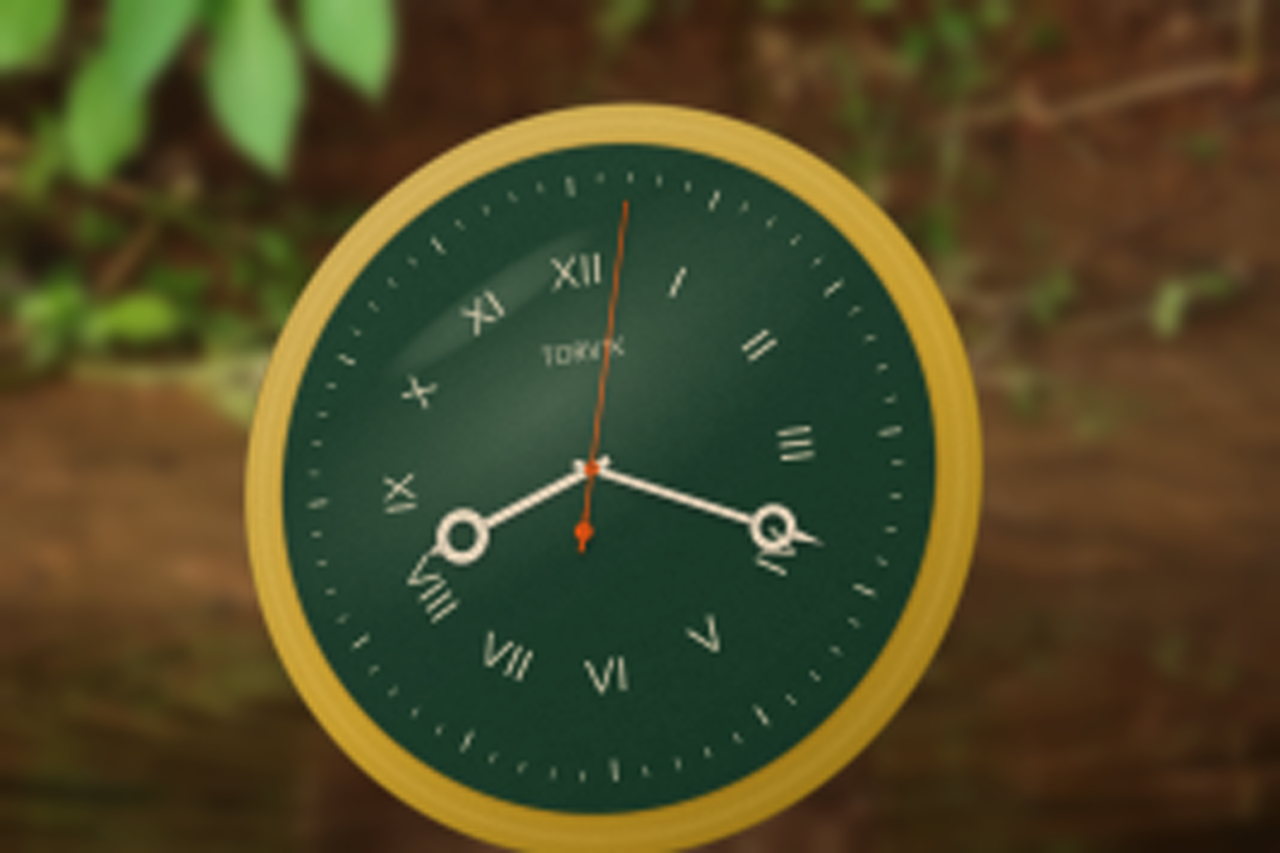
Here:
h=8 m=19 s=2
